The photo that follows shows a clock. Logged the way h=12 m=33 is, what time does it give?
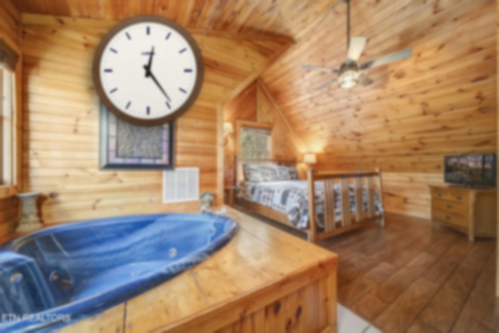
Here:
h=12 m=24
